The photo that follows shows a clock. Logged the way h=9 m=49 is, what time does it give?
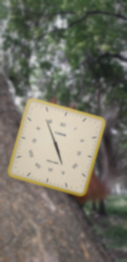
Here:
h=4 m=54
